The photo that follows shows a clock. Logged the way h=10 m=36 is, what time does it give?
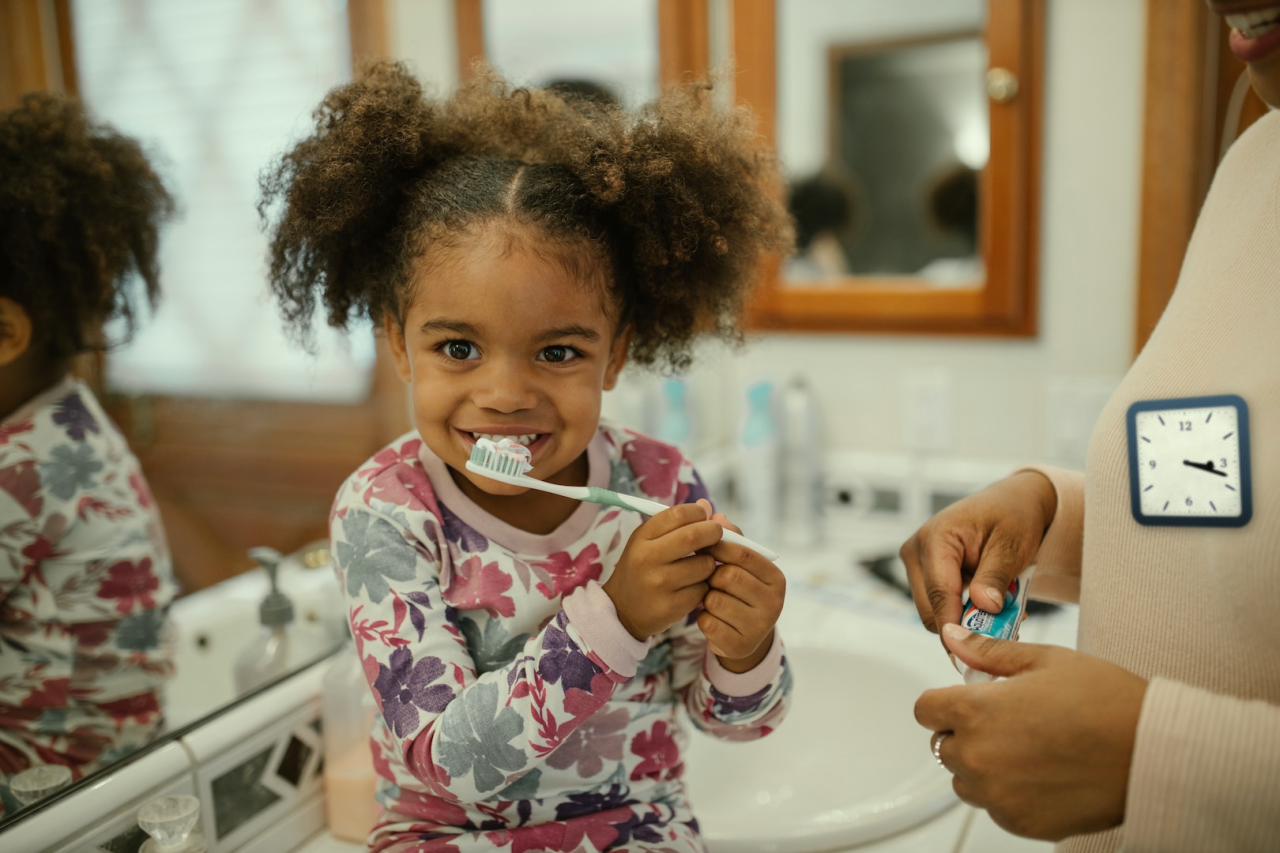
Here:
h=3 m=18
